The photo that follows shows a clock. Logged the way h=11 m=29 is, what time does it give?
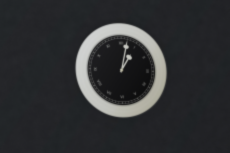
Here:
h=1 m=2
